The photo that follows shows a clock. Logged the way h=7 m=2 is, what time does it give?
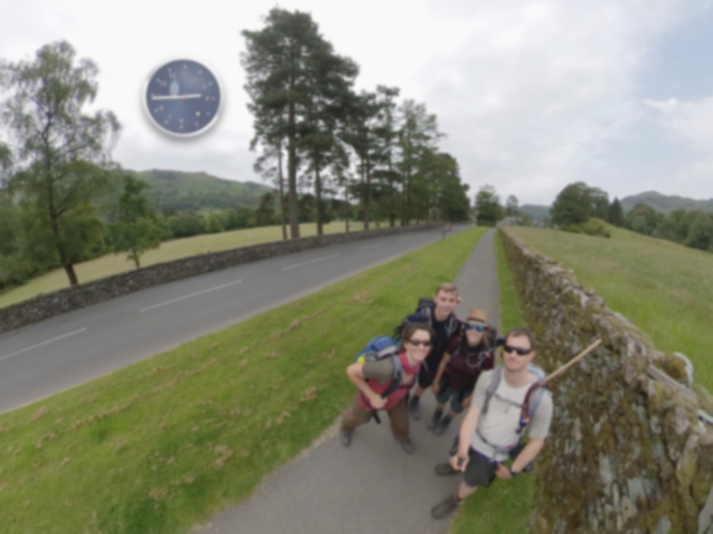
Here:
h=2 m=44
